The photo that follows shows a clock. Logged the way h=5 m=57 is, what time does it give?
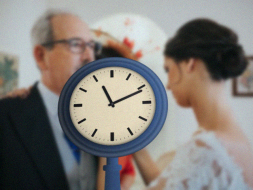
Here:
h=11 m=11
